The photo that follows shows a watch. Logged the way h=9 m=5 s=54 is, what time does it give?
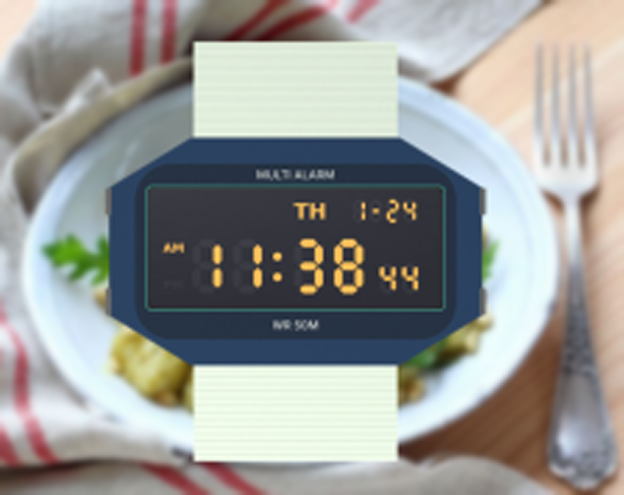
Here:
h=11 m=38 s=44
